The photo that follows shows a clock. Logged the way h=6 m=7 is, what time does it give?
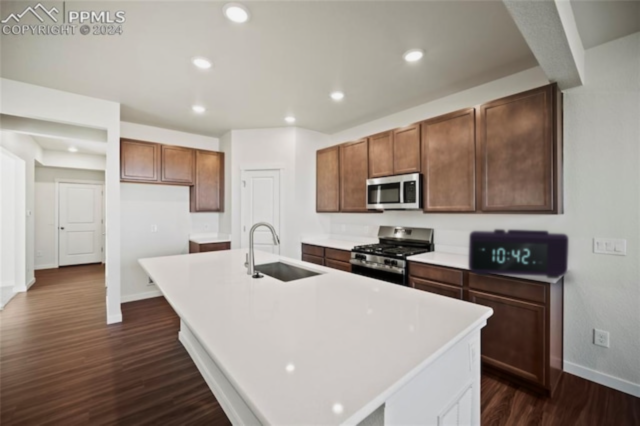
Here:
h=10 m=42
